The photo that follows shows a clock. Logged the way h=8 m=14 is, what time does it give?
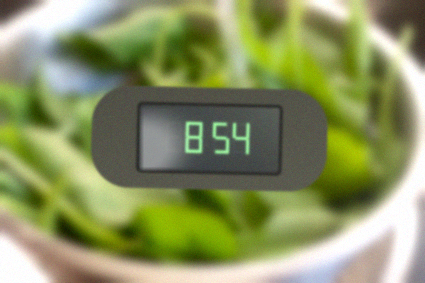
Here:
h=8 m=54
